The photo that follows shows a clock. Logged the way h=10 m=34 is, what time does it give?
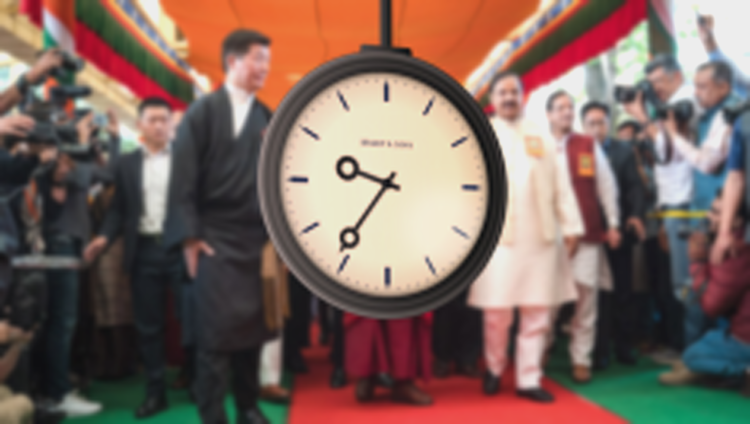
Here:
h=9 m=36
